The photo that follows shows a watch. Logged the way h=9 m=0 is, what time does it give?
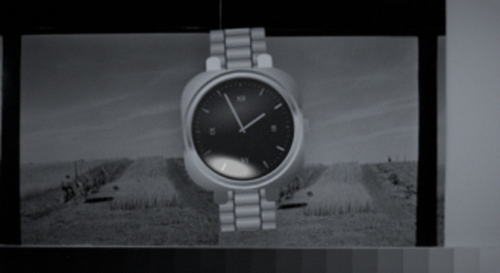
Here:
h=1 m=56
